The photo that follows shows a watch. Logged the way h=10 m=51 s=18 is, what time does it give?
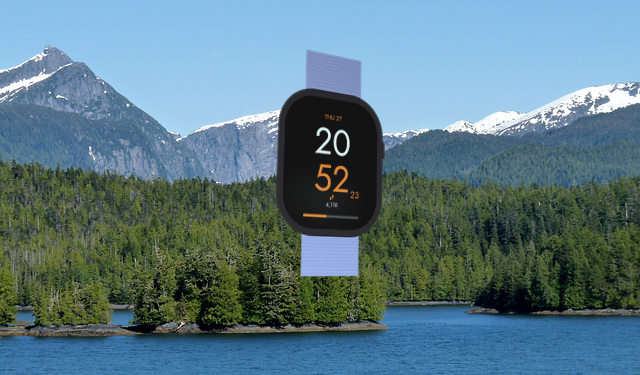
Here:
h=20 m=52 s=23
